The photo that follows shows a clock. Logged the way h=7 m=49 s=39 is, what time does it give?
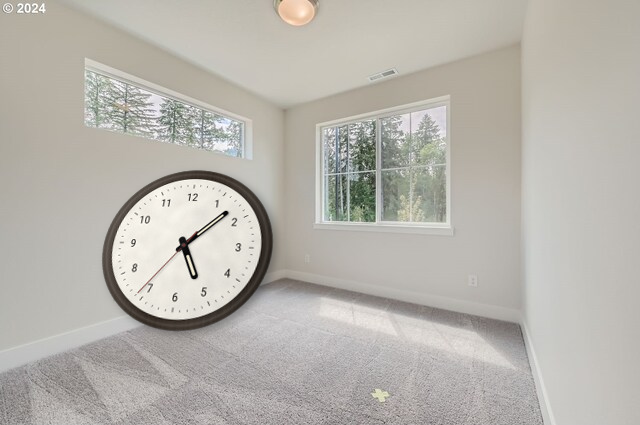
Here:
h=5 m=7 s=36
